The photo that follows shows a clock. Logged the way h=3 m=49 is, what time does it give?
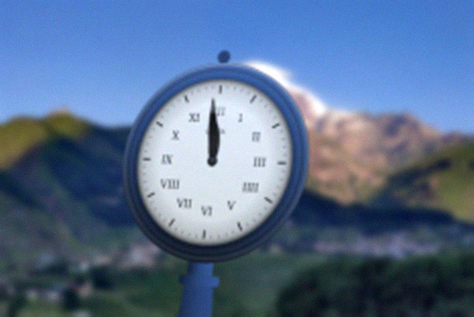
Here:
h=11 m=59
